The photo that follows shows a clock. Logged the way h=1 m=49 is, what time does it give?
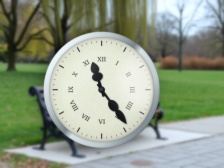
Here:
h=11 m=24
